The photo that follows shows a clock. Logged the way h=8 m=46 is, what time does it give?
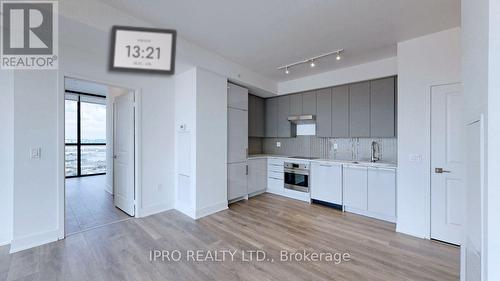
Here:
h=13 m=21
